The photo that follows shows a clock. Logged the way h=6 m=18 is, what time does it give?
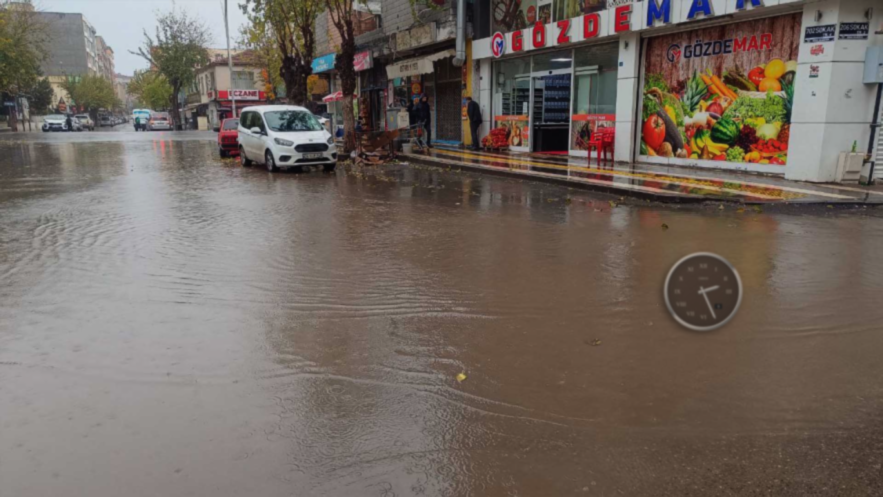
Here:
h=2 m=26
